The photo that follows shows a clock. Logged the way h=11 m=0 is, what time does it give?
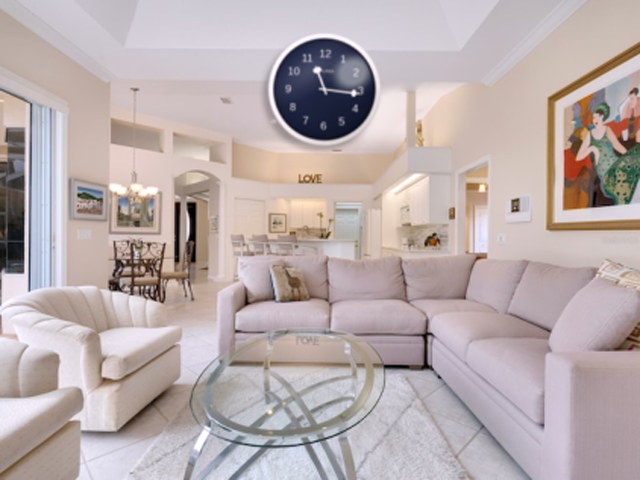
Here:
h=11 m=16
